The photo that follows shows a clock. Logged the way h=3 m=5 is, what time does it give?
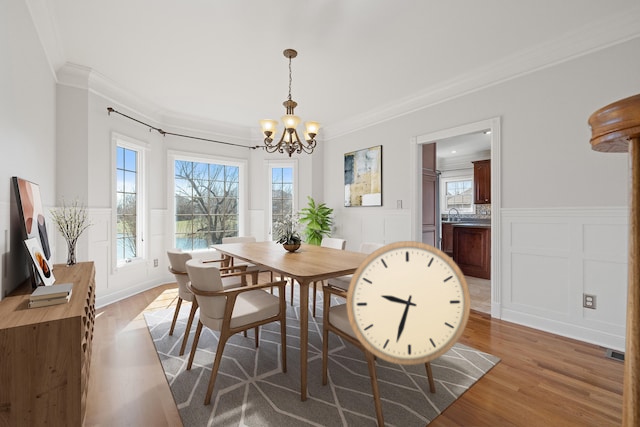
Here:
h=9 m=33
